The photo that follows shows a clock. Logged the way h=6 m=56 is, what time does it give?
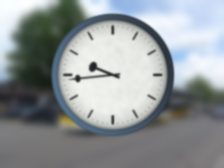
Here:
h=9 m=44
